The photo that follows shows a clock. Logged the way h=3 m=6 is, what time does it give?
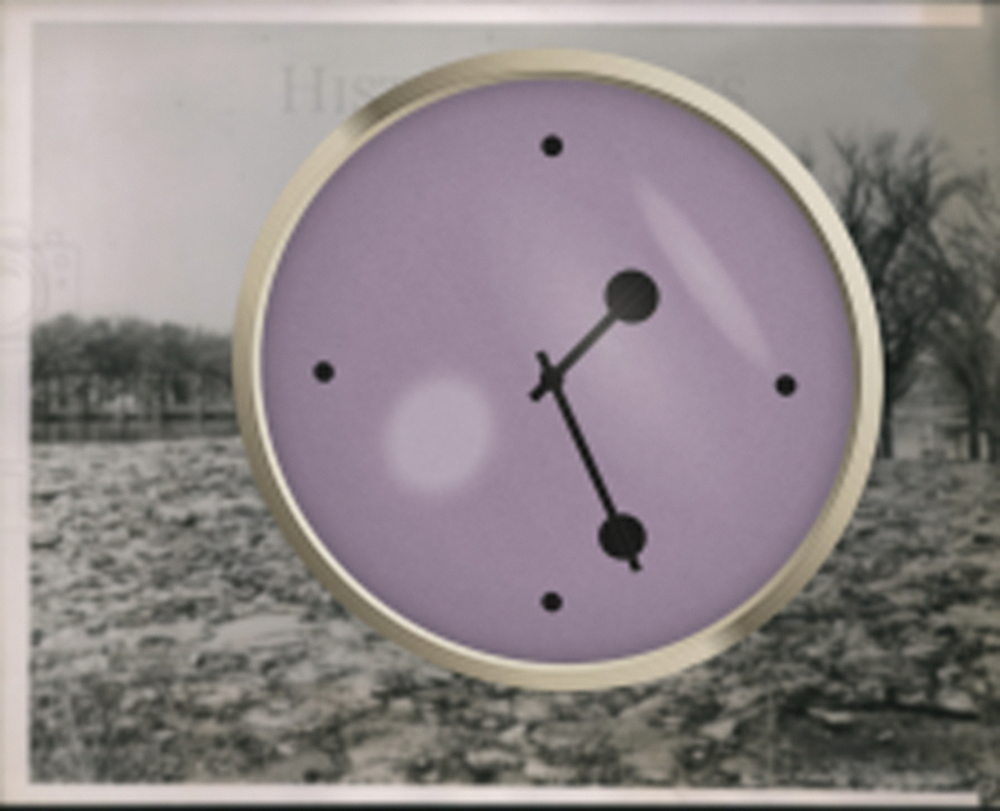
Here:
h=1 m=26
